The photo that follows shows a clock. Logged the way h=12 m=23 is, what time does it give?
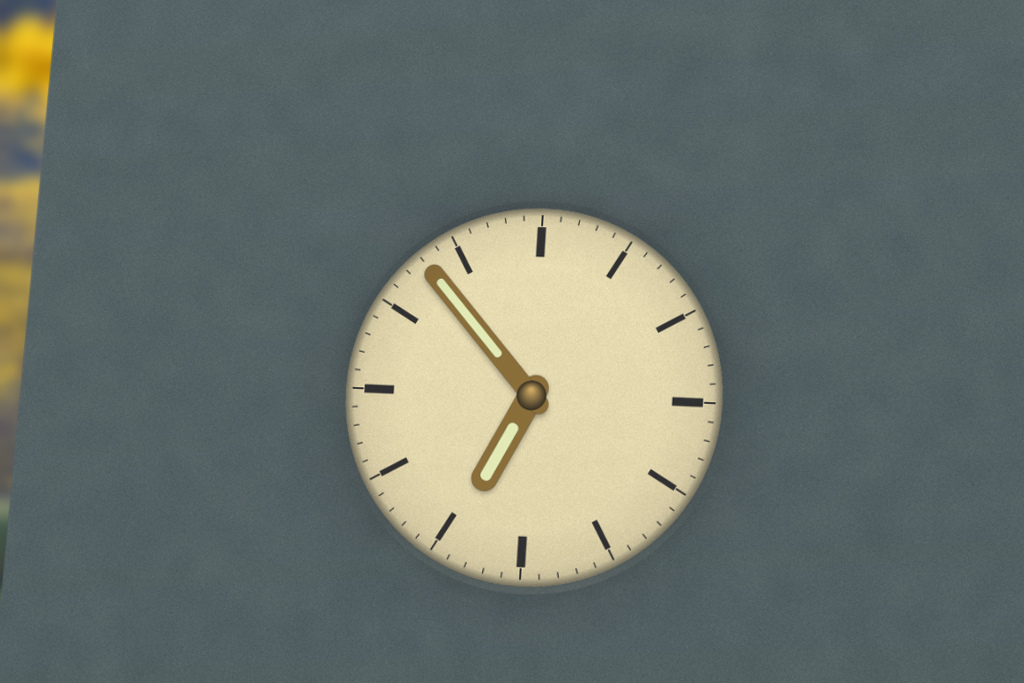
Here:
h=6 m=53
